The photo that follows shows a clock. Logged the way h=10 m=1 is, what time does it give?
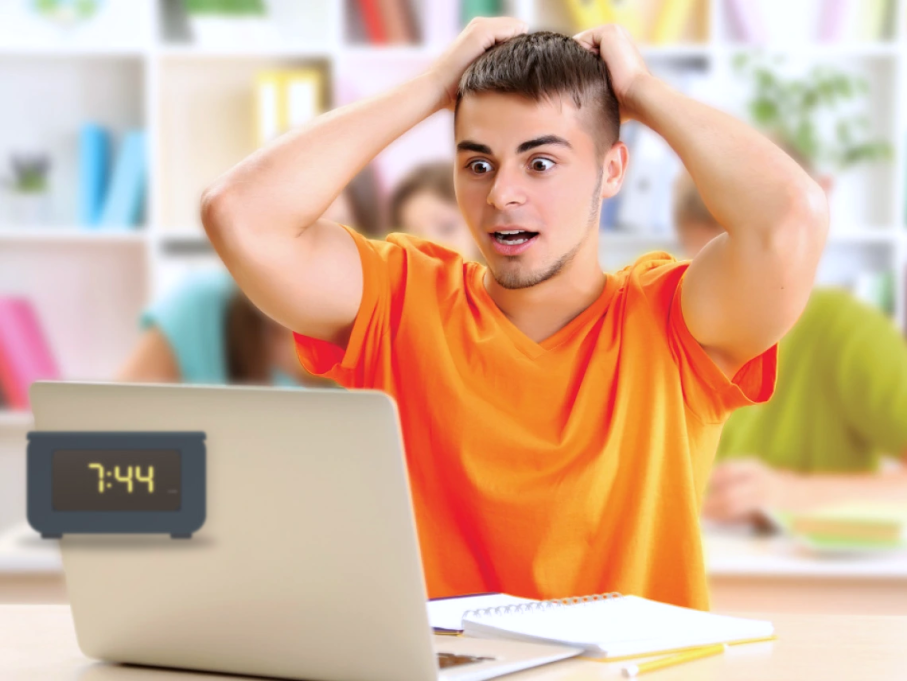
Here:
h=7 m=44
